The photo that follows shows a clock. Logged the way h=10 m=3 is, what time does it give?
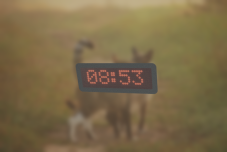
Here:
h=8 m=53
